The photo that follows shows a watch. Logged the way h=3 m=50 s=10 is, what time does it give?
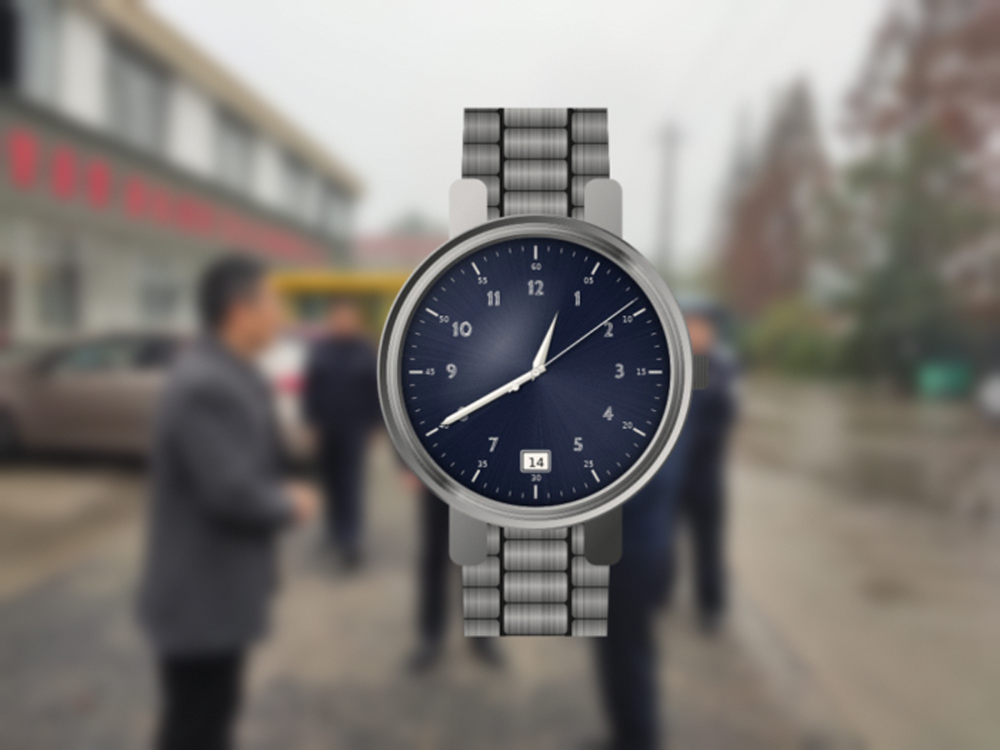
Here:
h=12 m=40 s=9
